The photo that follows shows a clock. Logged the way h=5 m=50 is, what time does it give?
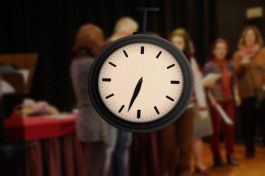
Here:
h=6 m=33
